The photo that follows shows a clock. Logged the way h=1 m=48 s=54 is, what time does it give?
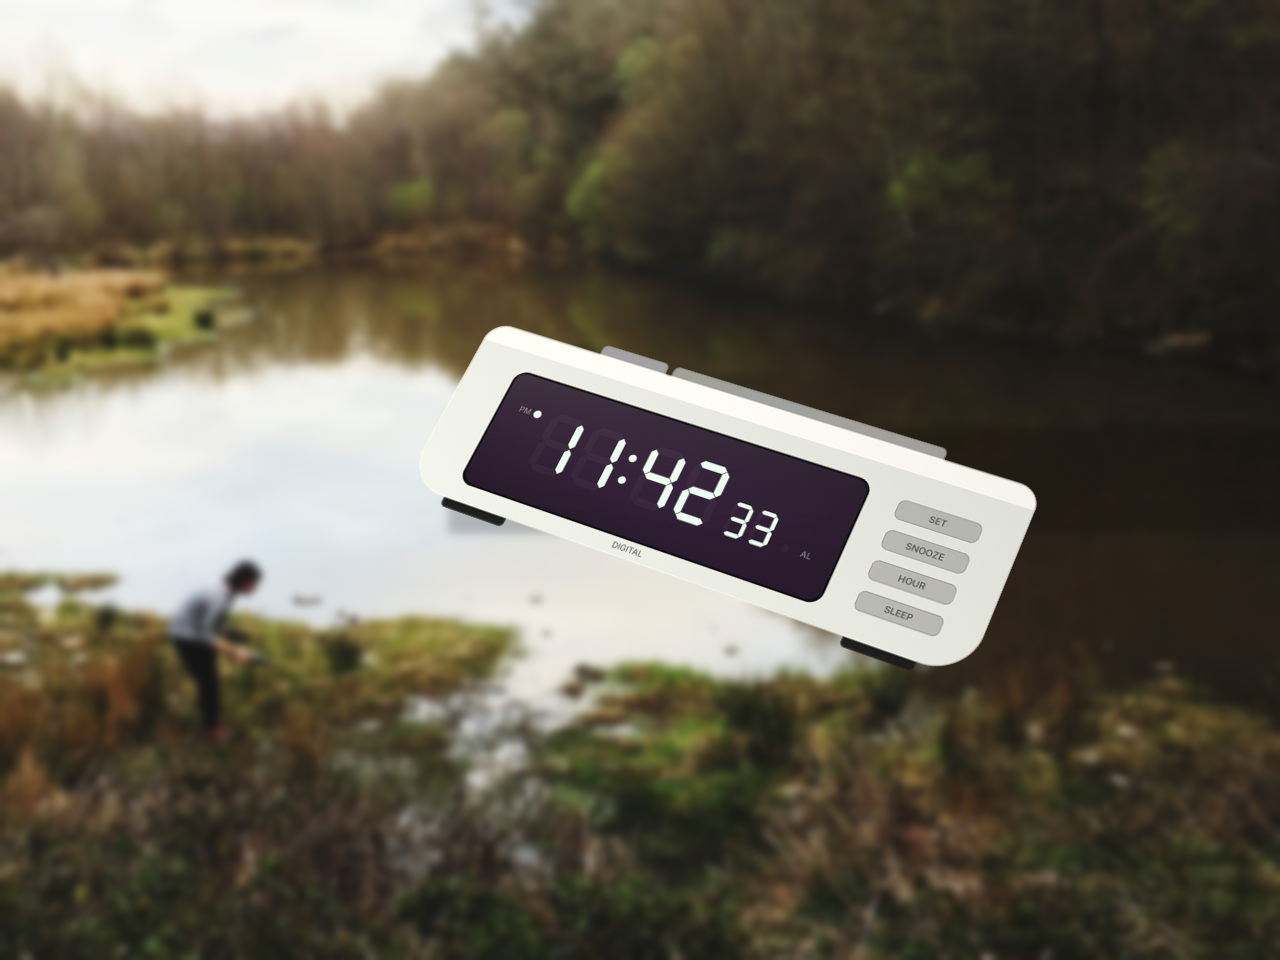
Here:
h=11 m=42 s=33
